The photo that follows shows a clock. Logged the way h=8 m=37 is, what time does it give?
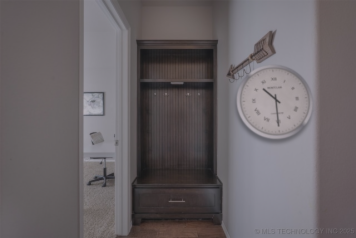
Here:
h=10 m=30
